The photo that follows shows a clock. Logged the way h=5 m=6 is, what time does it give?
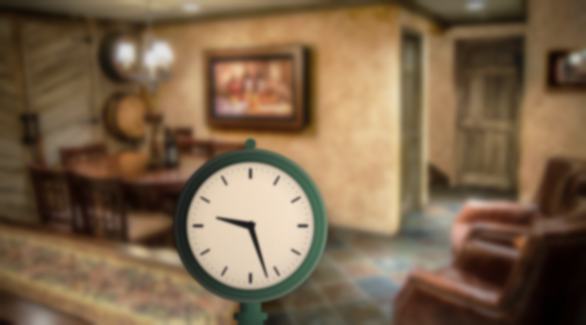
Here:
h=9 m=27
